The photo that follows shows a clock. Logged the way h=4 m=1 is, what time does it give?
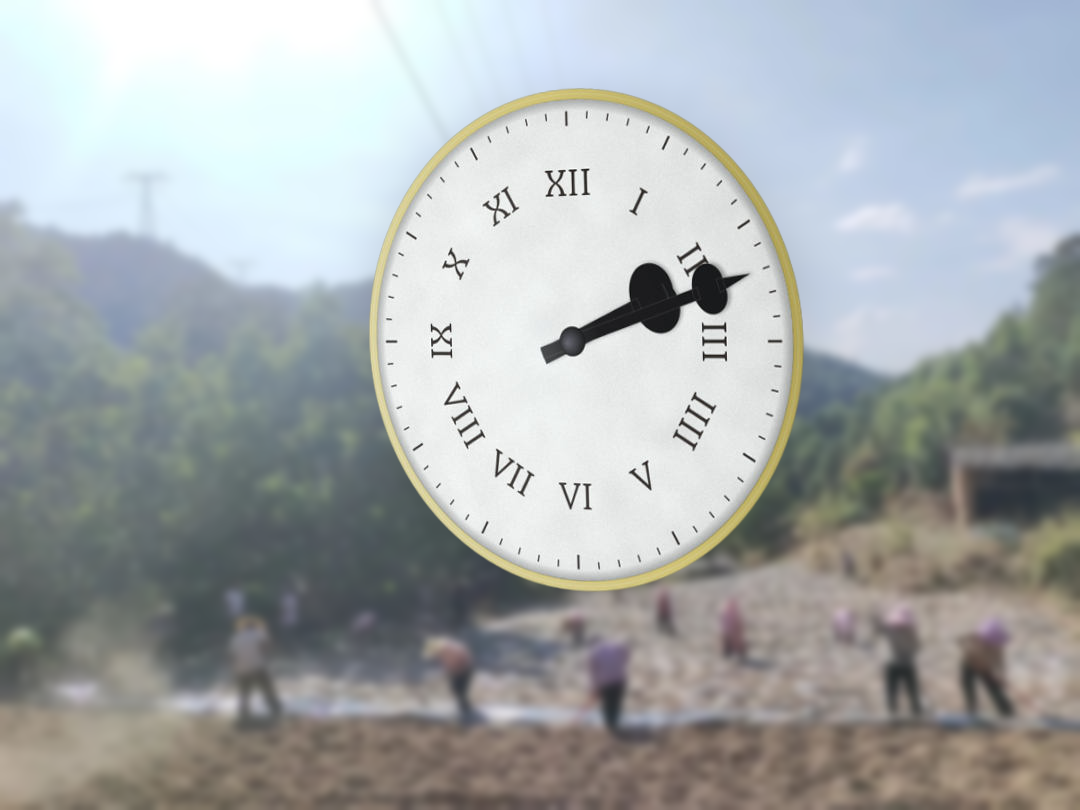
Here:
h=2 m=12
